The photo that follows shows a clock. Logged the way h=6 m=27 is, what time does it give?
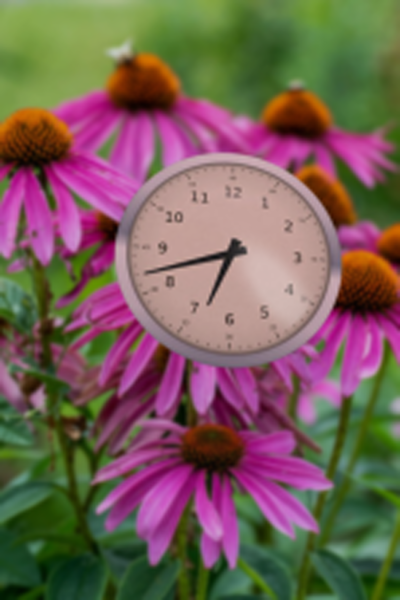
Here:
h=6 m=42
